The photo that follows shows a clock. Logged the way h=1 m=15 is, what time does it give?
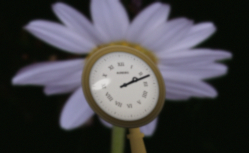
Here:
h=2 m=12
